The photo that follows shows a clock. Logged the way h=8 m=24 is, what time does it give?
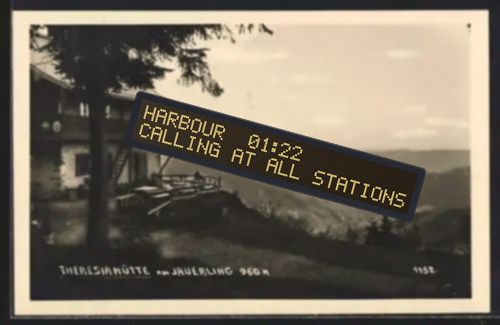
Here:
h=1 m=22
